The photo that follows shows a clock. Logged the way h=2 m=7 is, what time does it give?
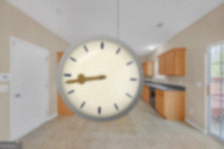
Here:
h=8 m=43
